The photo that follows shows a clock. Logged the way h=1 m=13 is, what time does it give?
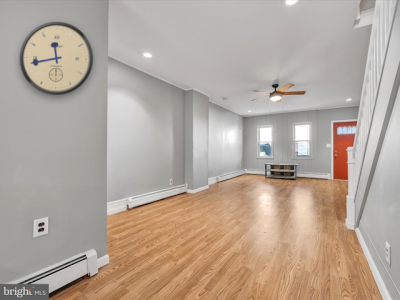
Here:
h=11 m=43
